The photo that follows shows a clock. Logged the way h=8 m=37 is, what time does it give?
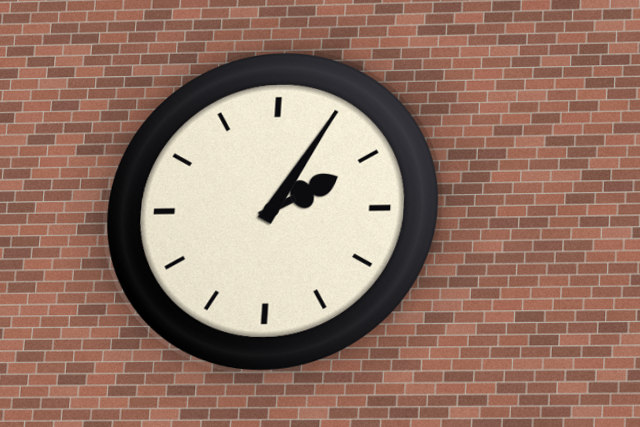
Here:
h=2 m=5
